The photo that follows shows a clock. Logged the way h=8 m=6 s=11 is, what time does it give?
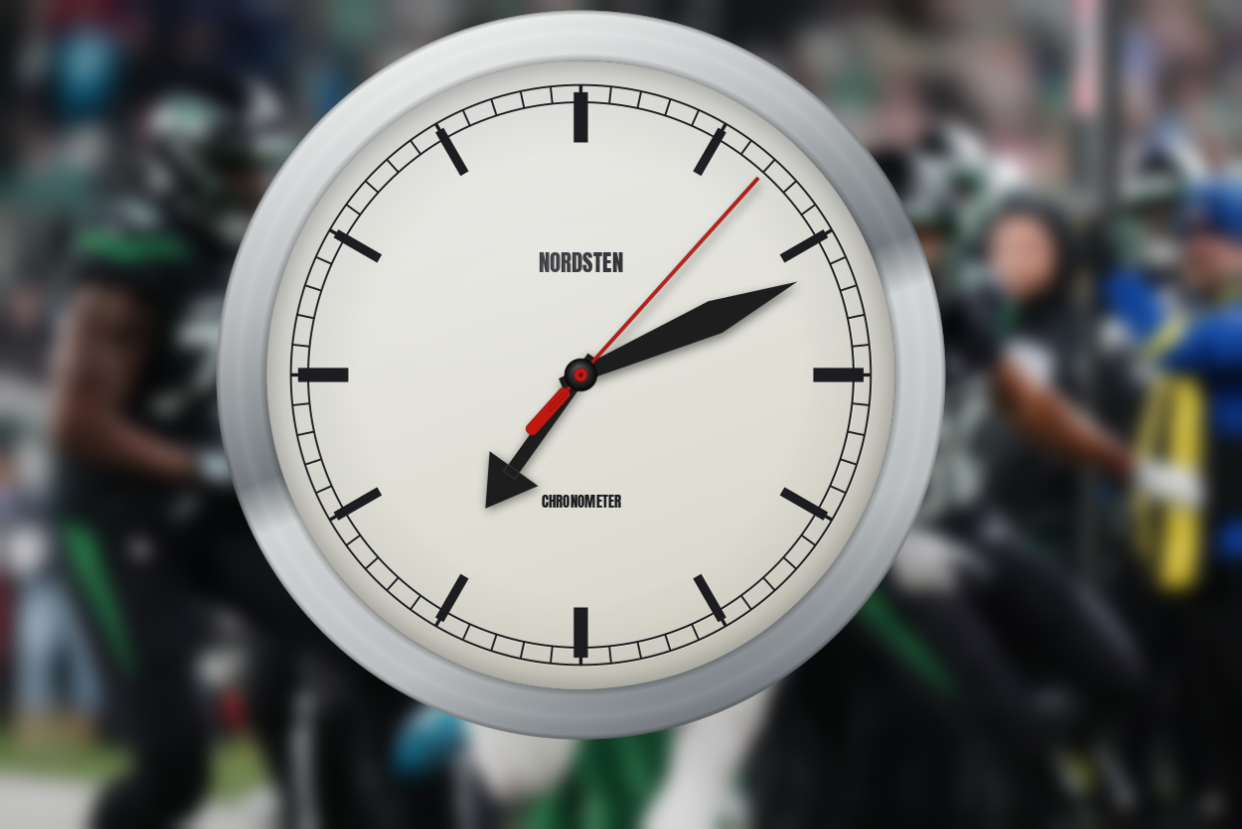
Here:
h=7 m=11 s=7
